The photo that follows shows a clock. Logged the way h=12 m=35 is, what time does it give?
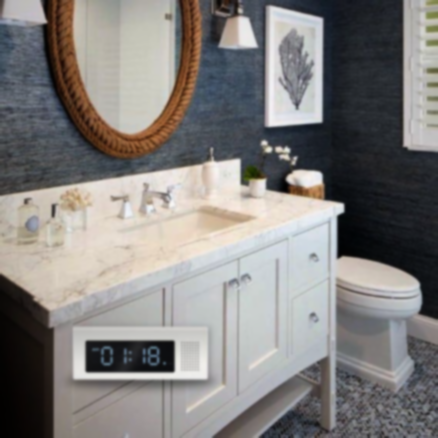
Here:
h=1 m=18
